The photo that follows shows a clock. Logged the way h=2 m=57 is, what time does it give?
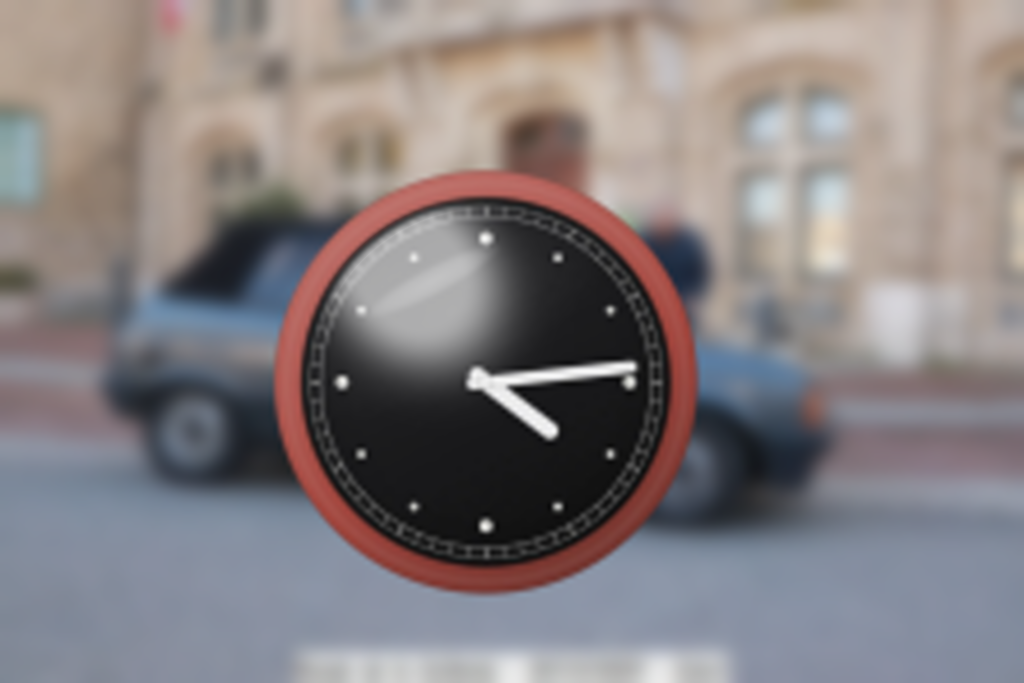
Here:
h=4 m=14
